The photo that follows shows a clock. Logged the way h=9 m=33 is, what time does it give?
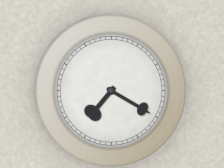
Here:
h=7 m=20
